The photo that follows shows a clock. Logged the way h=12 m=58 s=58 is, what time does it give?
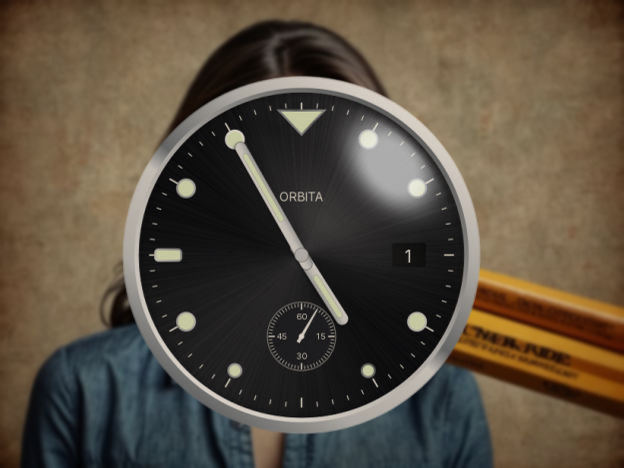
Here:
h=4 m=55 s=5
